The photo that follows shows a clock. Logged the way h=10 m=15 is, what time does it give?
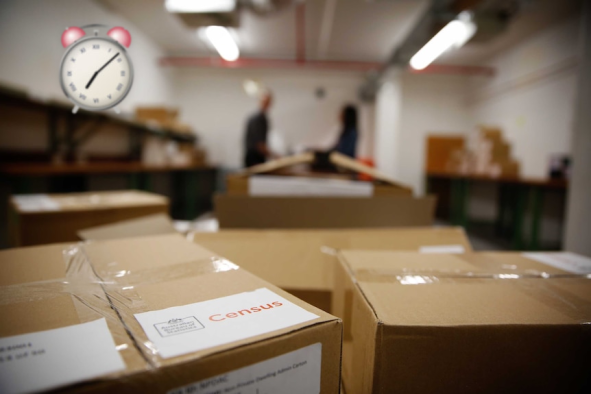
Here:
h=7 m=8
